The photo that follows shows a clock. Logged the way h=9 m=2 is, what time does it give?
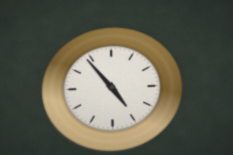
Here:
h=4 m=54
